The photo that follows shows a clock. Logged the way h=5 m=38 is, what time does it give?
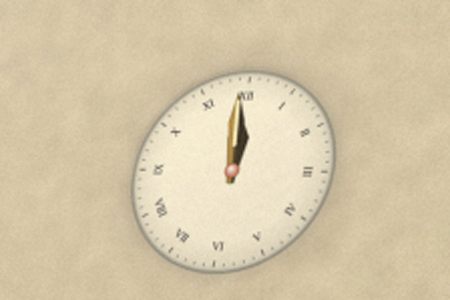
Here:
h=11 m=59
